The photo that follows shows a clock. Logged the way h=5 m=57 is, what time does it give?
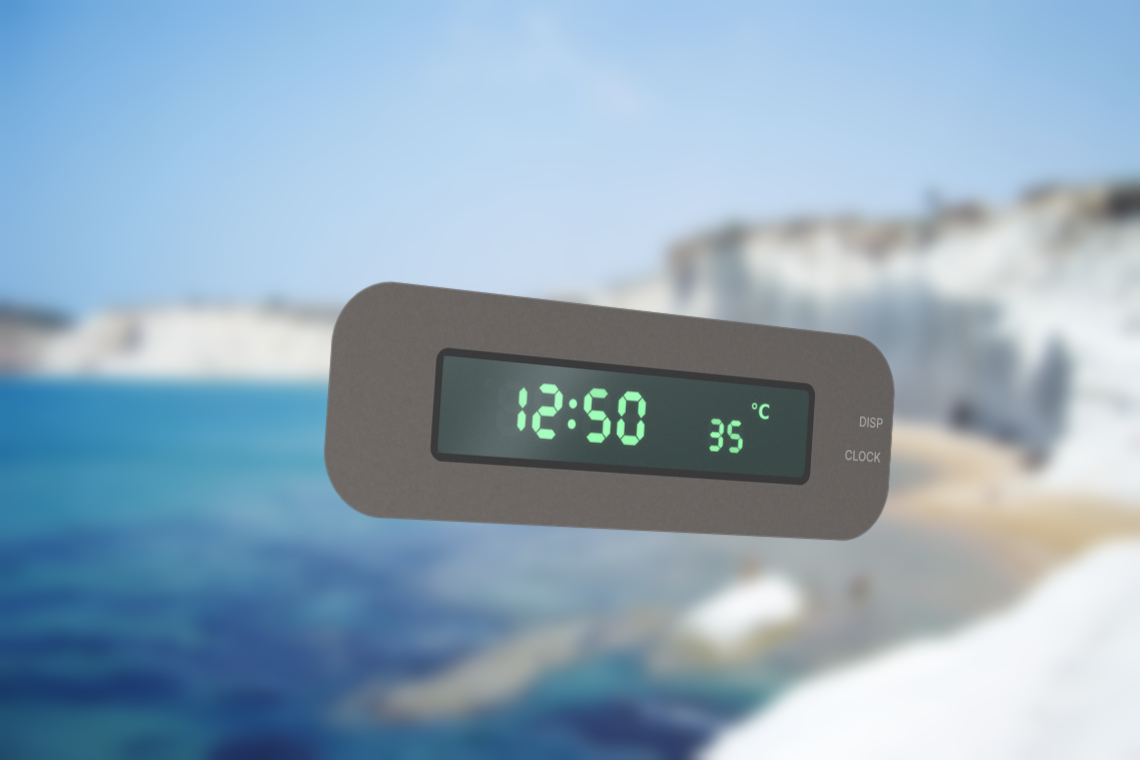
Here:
h=12 m=50
